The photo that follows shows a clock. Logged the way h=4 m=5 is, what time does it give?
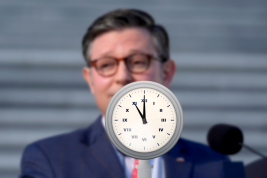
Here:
h=11 m=0
